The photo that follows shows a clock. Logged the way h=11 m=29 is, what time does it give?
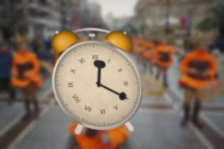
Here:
h=12 m=20
